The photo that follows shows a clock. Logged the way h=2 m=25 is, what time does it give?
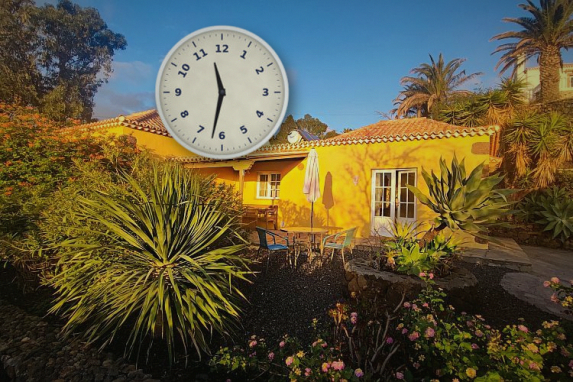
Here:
h=11 m=32
